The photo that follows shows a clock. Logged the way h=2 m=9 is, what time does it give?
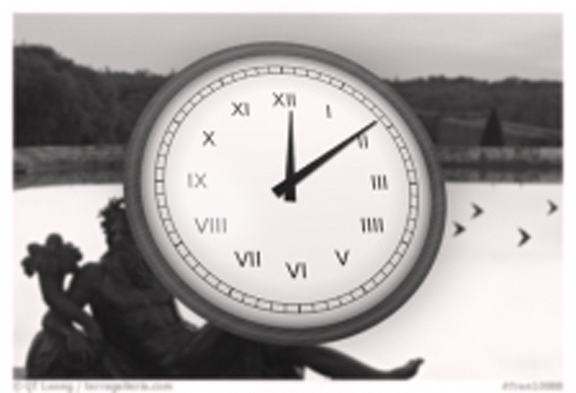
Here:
h=12 m=9
